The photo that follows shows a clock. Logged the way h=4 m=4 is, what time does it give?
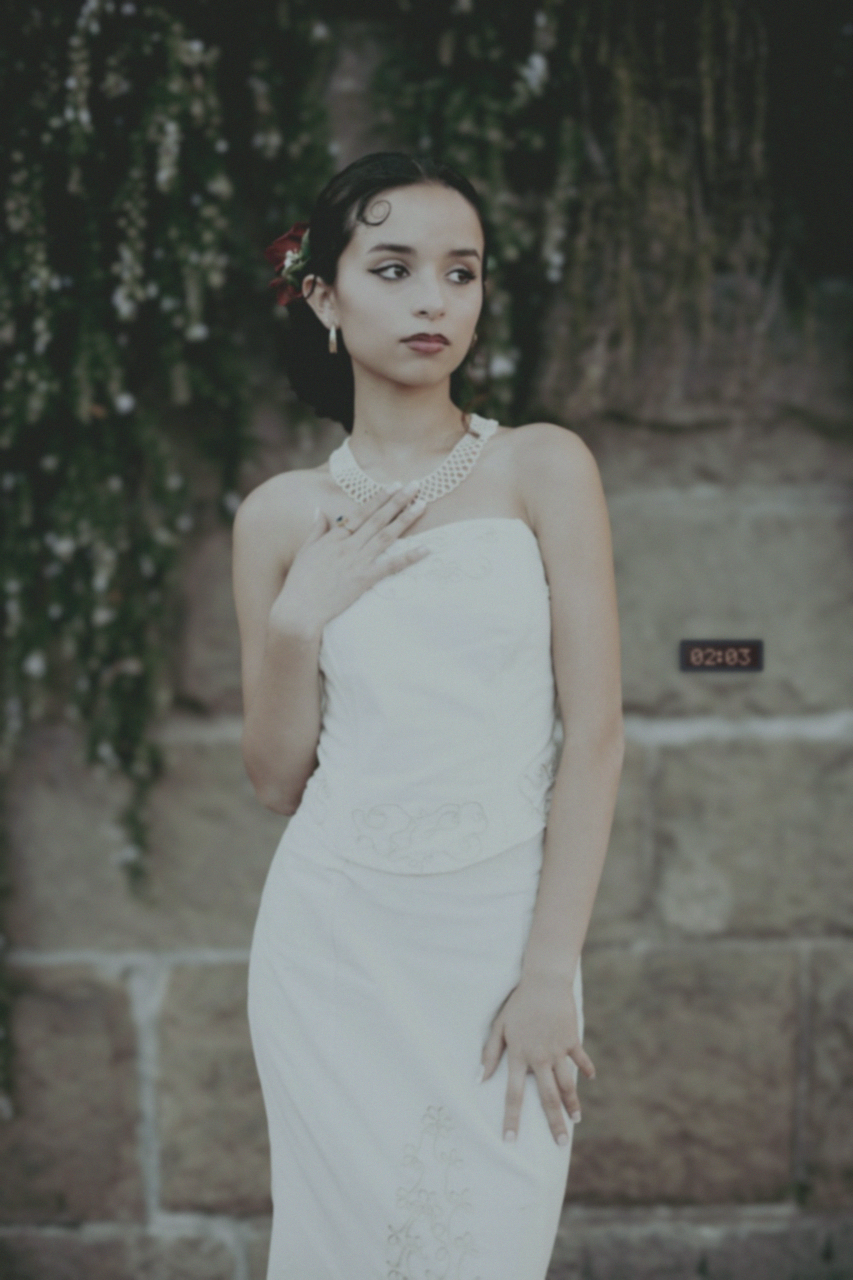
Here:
h=2 m=3
